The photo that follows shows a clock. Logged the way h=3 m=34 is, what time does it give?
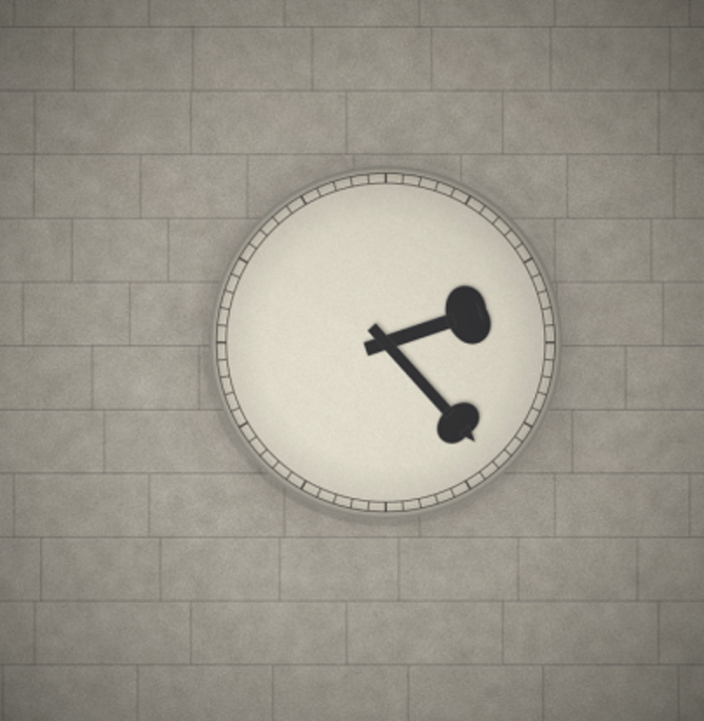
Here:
h=2 m=23
